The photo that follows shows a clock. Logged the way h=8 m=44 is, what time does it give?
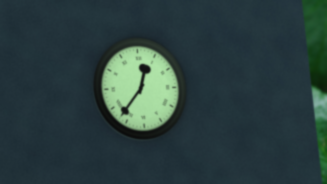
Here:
h=12 m=37
